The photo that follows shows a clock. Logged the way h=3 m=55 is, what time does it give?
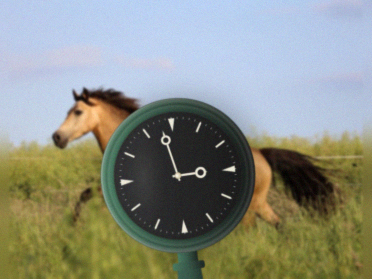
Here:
h=2 m=58
